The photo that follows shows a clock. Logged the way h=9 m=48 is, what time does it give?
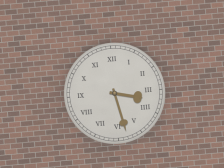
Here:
h=3 m=28
